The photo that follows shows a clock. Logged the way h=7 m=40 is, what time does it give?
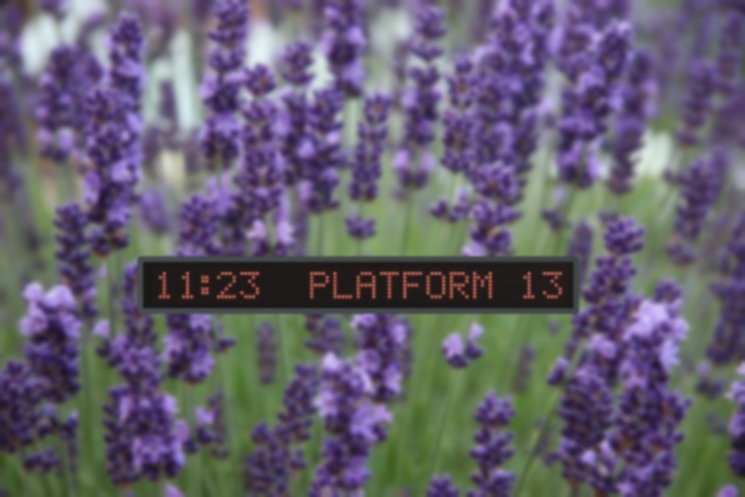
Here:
h=11 m=23
